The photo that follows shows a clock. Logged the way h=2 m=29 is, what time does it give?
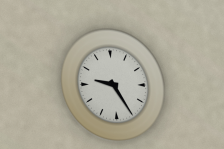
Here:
h=9 m=25
